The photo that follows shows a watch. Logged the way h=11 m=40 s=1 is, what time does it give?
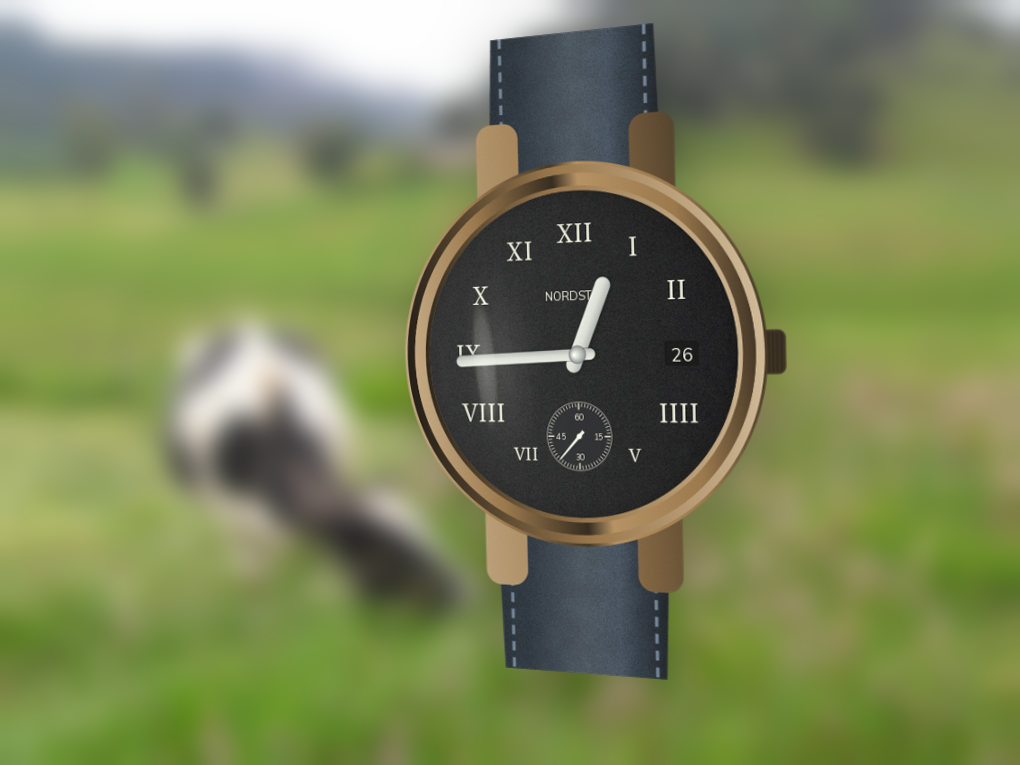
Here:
h=12 m=44 s=37
